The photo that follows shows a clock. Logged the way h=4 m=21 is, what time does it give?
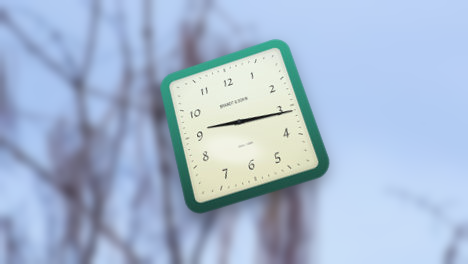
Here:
h=9 m=16
